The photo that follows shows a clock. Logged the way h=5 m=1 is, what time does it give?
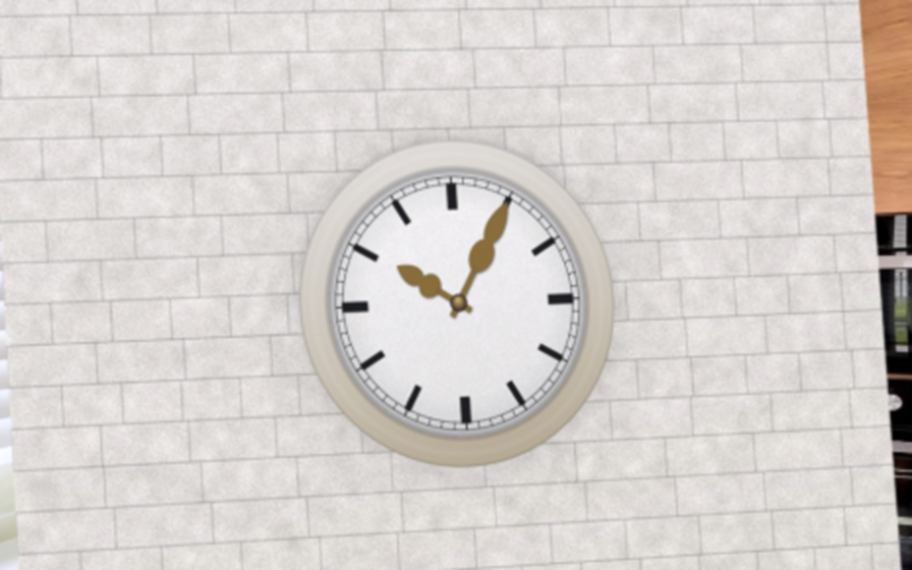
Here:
h=10 m=5
